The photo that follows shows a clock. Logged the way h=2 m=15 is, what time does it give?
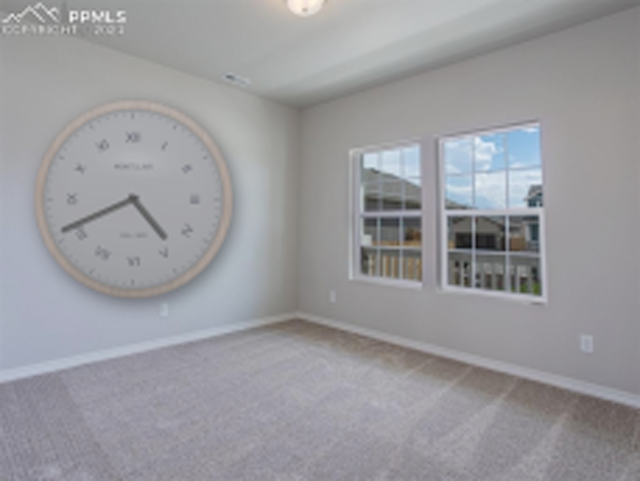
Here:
h=4 m=41
